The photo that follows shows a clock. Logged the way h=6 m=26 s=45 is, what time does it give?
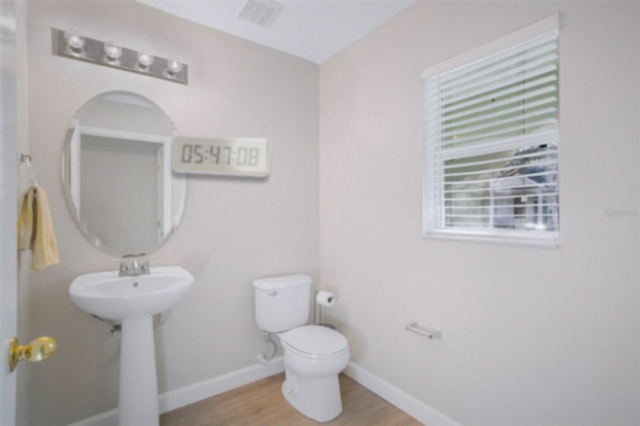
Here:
h=5 m=47 s=8
